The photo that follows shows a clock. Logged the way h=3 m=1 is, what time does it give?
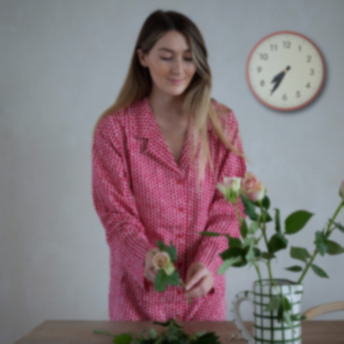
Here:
h=7 m=35
